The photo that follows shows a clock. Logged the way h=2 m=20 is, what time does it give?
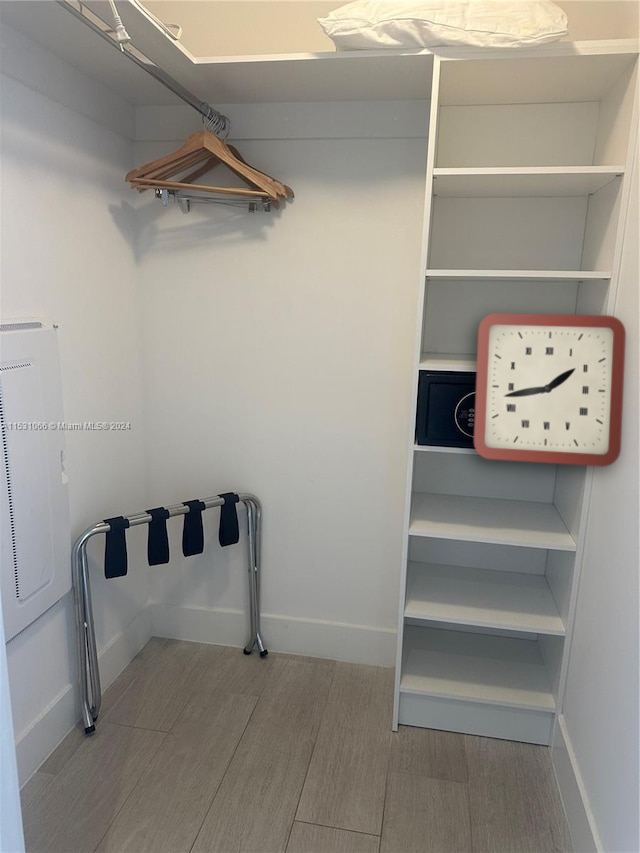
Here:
h=1 m=43
